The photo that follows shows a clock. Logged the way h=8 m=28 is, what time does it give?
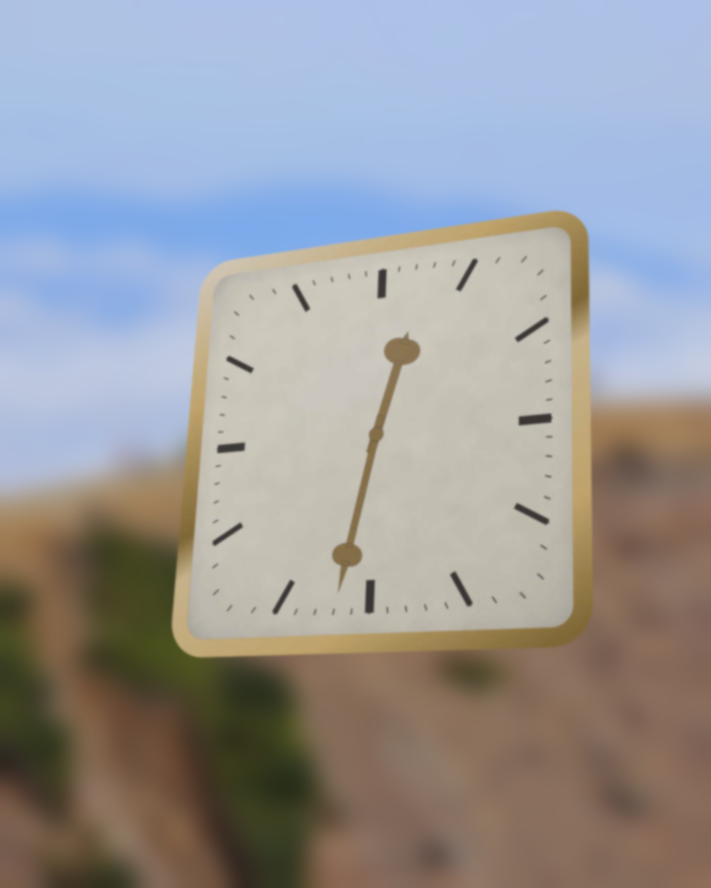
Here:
h=12 m=32
